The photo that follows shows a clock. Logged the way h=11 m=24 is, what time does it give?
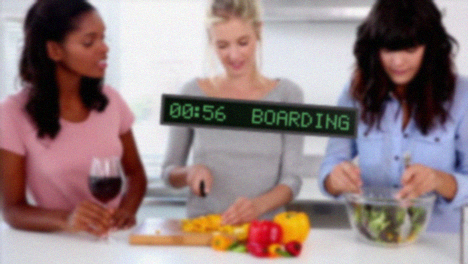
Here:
h=0 m=56
